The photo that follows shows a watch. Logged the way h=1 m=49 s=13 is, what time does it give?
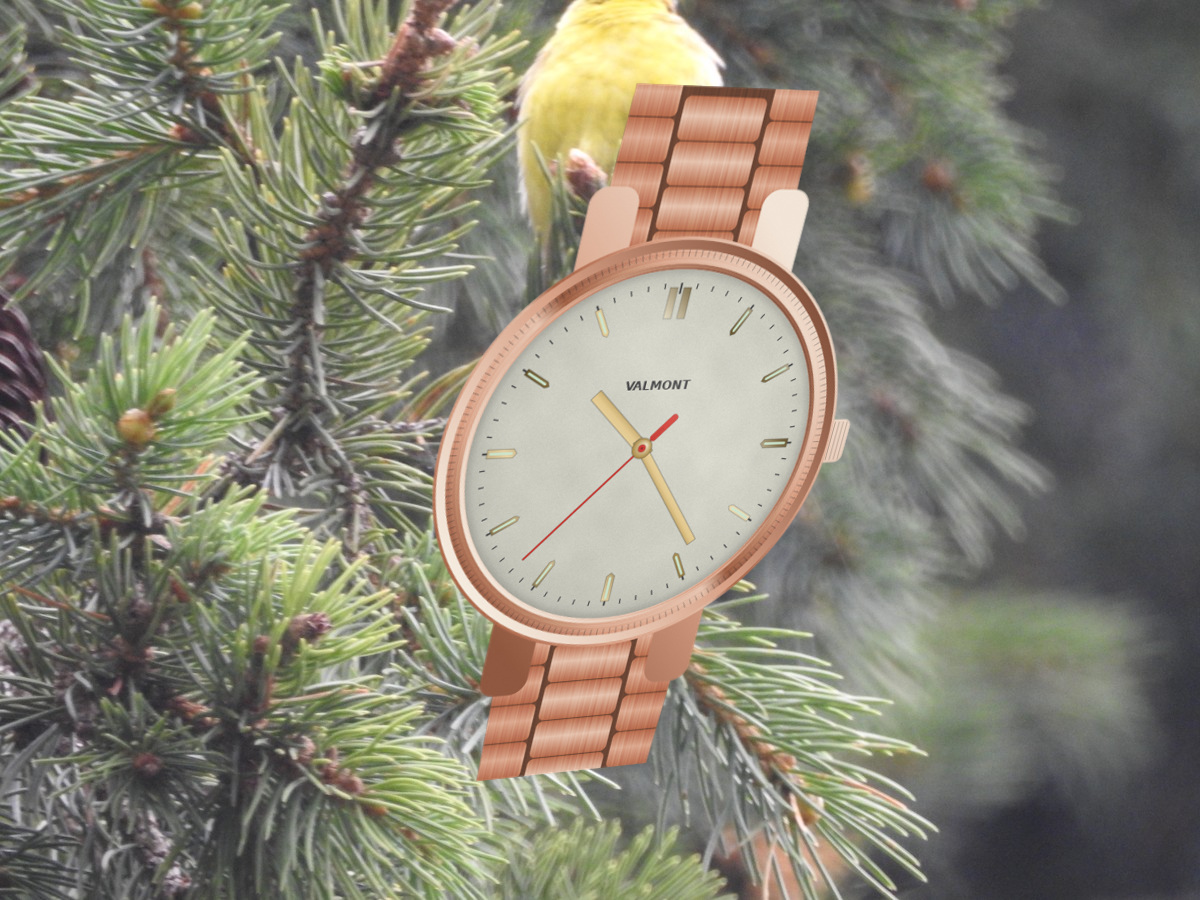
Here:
h=10 m=23 s=37
